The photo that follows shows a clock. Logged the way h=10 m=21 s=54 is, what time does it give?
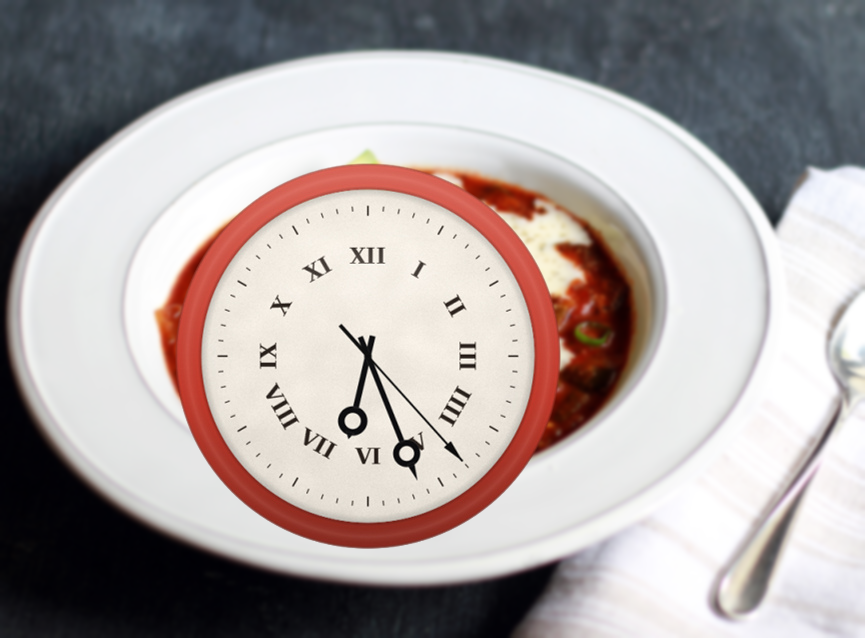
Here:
h=6 m=26 s=23
